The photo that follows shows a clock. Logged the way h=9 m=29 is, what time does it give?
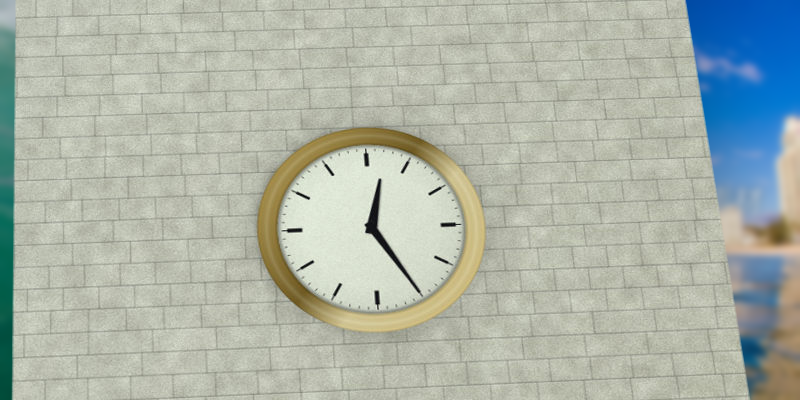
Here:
h=12 m=25
